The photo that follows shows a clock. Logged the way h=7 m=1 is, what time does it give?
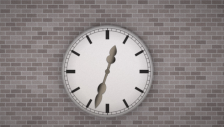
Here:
h=12 m=33
